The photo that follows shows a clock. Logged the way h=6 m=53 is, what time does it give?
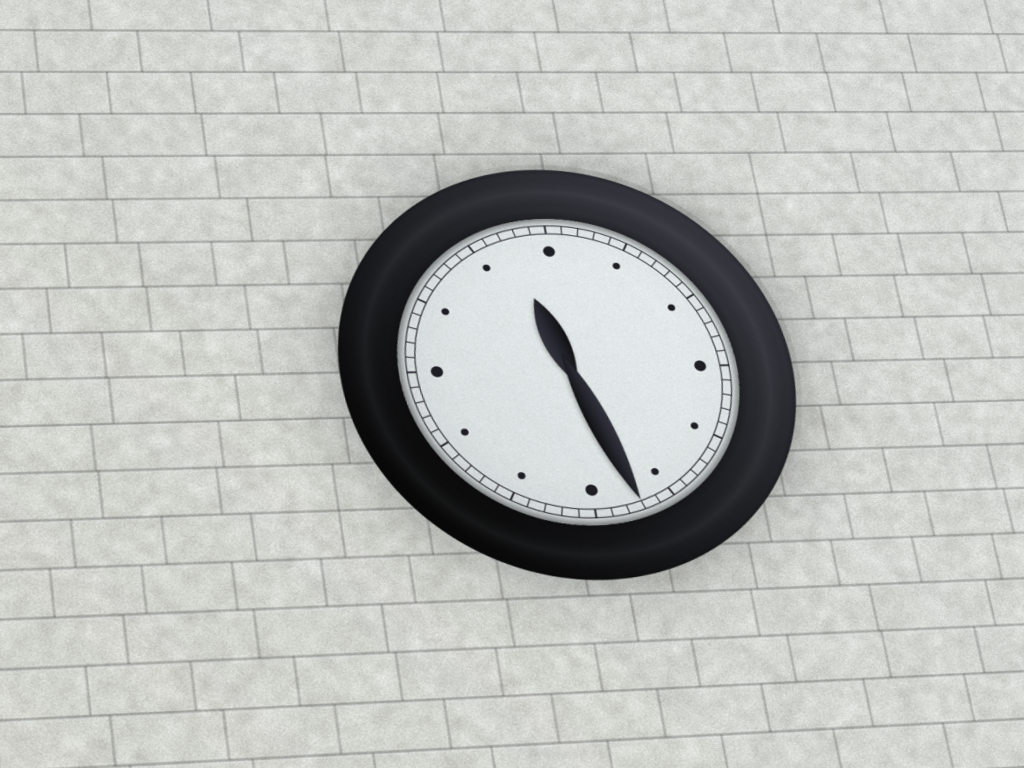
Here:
h=11 m=27
